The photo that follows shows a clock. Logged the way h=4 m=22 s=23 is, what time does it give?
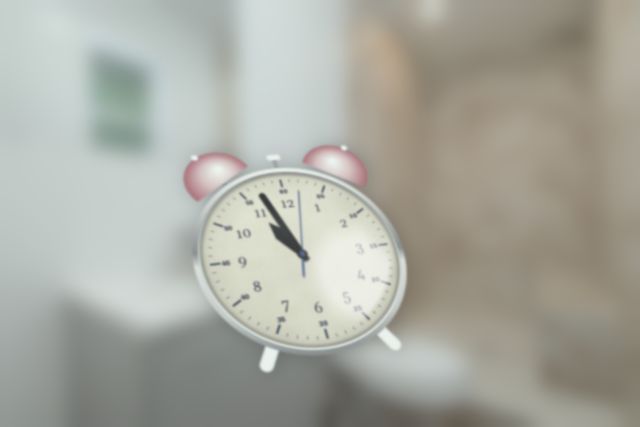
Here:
h=10 m=57 s=2
